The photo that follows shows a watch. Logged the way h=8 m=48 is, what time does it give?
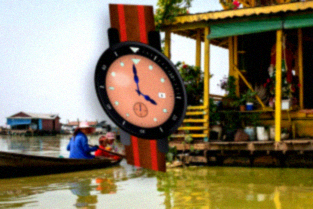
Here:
h=3 m=59
